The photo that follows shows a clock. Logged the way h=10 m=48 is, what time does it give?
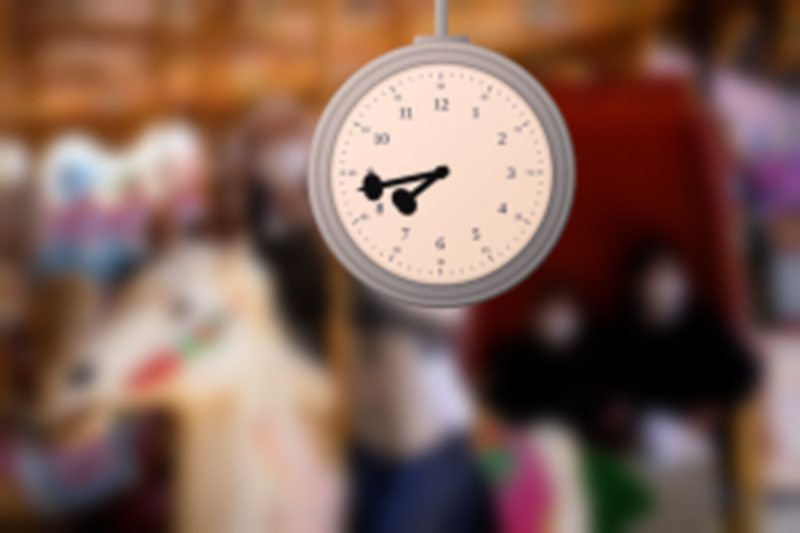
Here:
h=7 m=43
